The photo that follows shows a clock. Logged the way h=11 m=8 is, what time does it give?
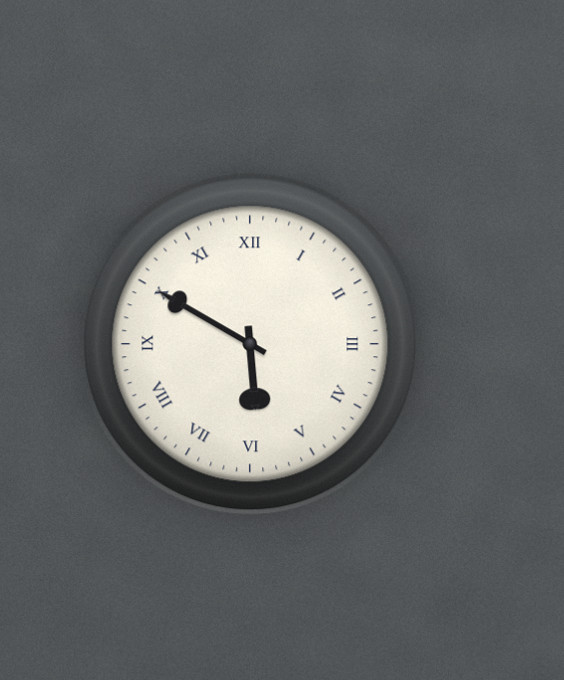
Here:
h=5 m=50
